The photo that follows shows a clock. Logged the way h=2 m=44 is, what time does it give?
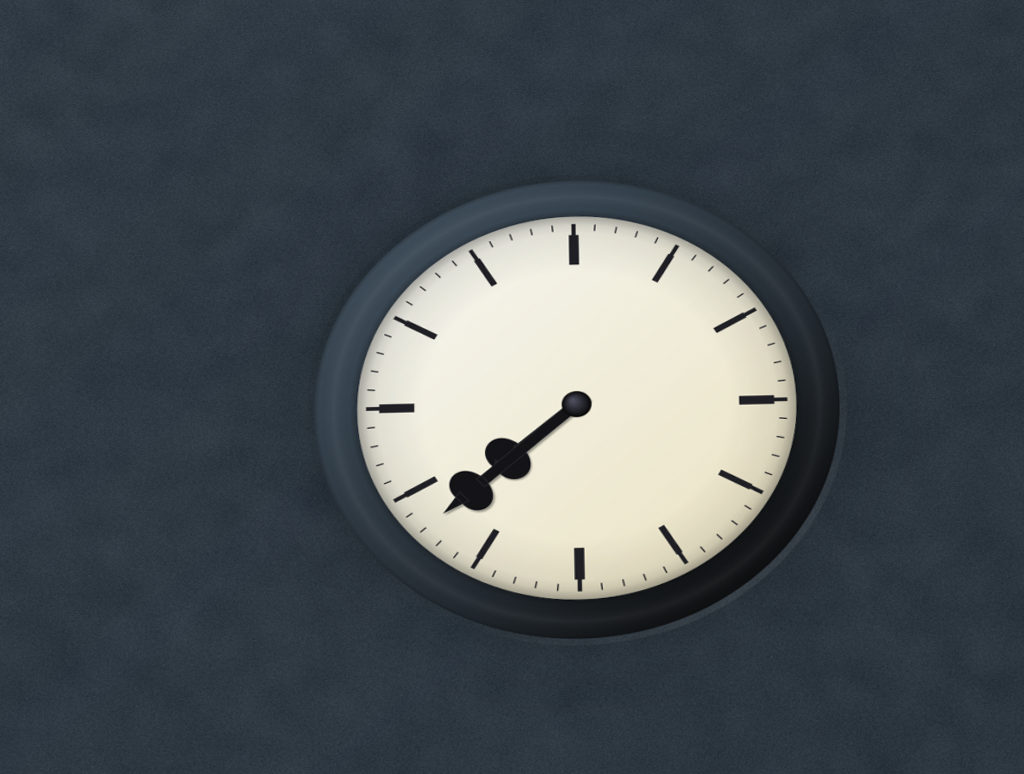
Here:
h=7 m=38
